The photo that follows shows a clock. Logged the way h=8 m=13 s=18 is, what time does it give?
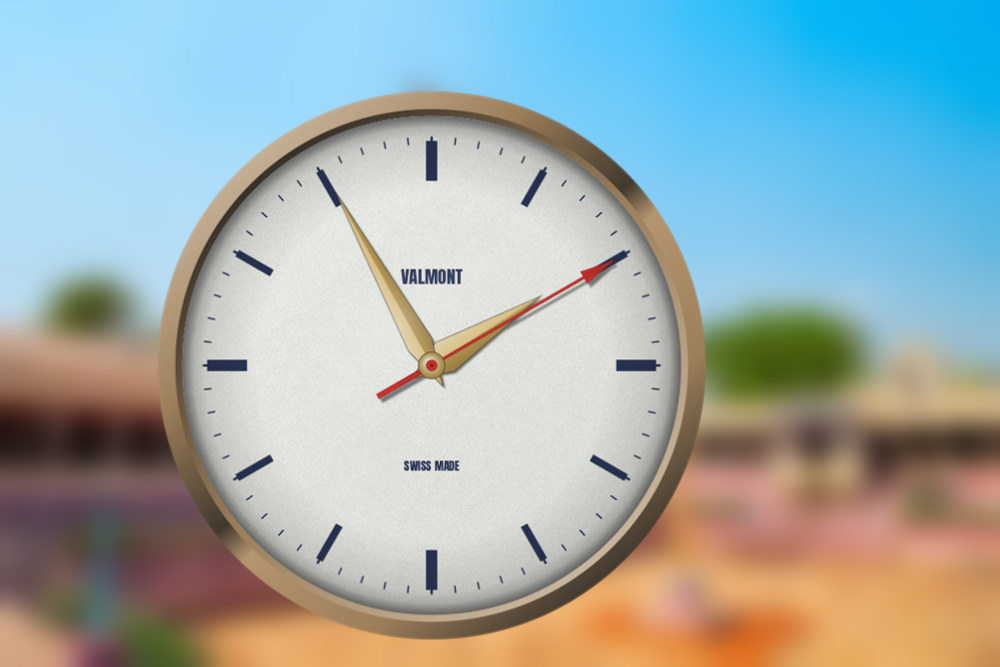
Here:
h=1 m=55 s=10
